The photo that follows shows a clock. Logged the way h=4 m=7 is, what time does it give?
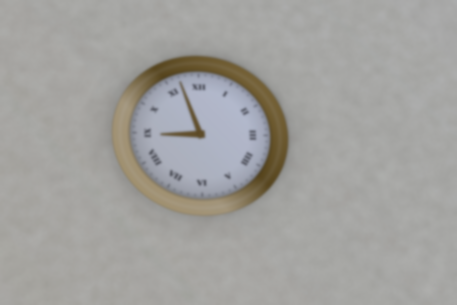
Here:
h=8 m=57
